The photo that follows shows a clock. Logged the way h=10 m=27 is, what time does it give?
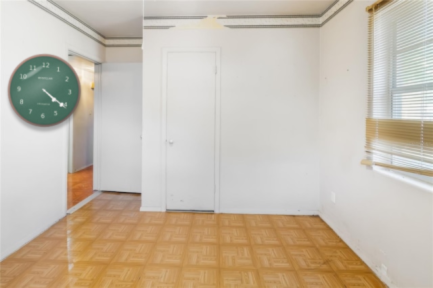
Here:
h=4 m=21
